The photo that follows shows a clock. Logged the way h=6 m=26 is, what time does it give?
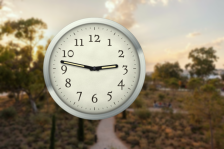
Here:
h=2 m=47
